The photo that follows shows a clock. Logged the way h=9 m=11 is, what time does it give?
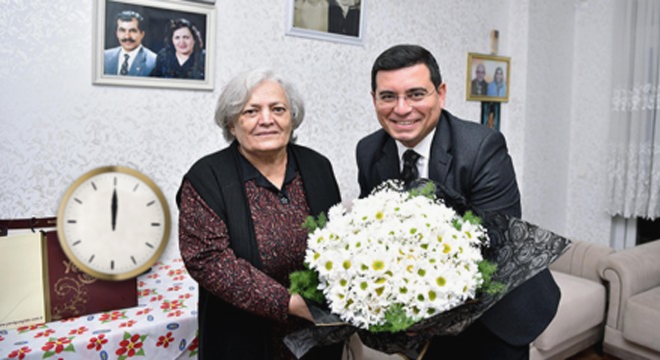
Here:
h=12 m=0
